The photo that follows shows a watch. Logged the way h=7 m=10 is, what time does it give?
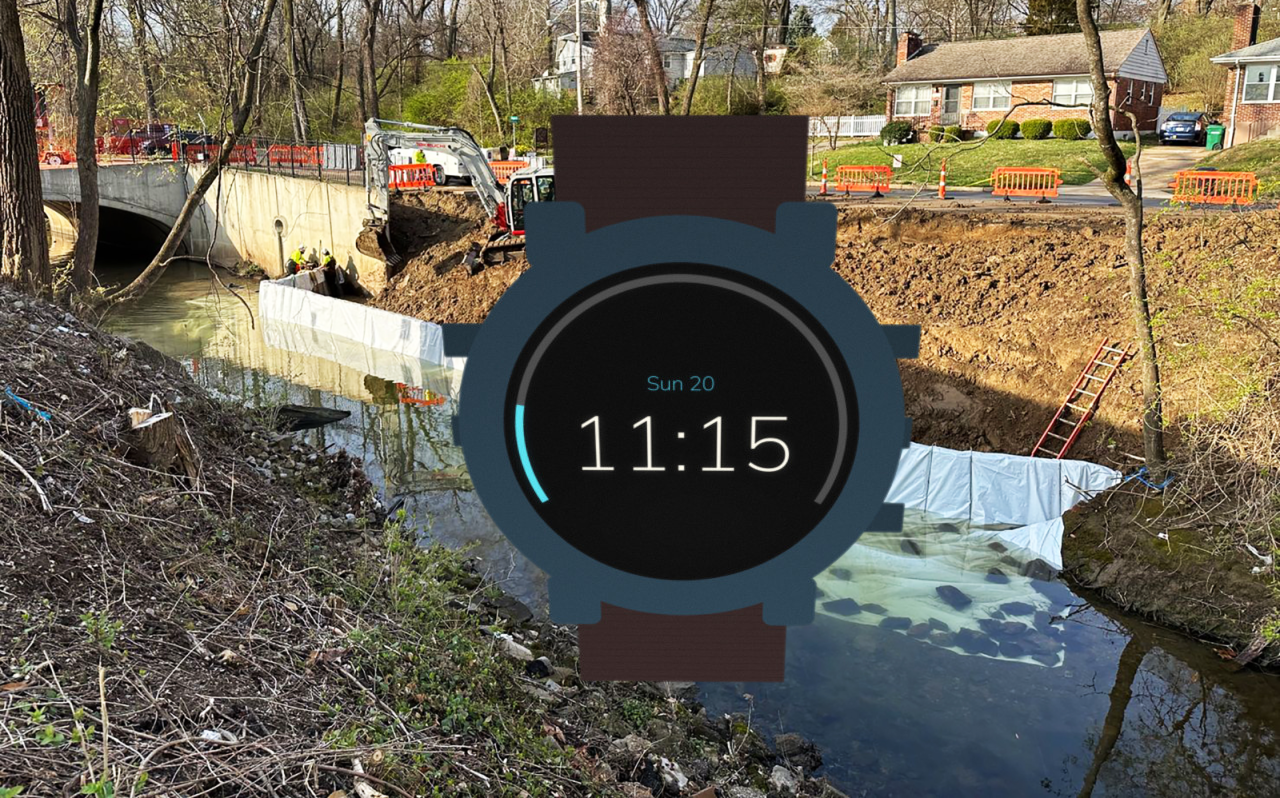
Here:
h=11 m=15
